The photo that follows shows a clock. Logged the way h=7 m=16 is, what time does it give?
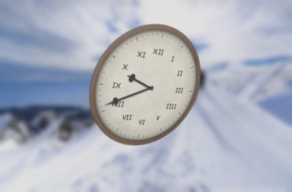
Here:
h=9 m=41
